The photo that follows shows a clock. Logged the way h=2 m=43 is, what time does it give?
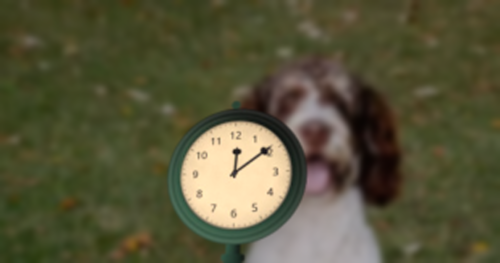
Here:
h=12 m=9
